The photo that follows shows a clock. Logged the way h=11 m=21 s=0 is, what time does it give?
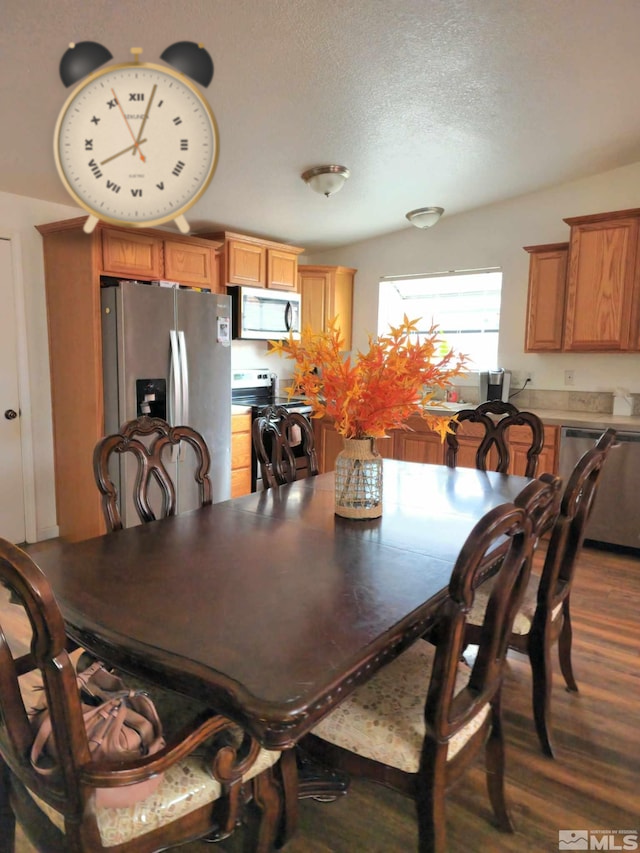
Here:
h=8 m=2 s=56
